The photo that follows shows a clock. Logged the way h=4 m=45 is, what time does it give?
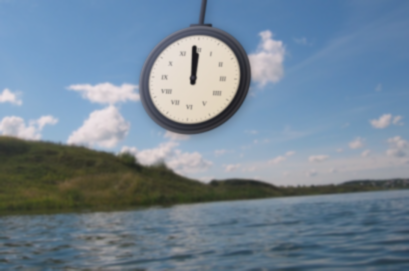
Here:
h=11 m=59
